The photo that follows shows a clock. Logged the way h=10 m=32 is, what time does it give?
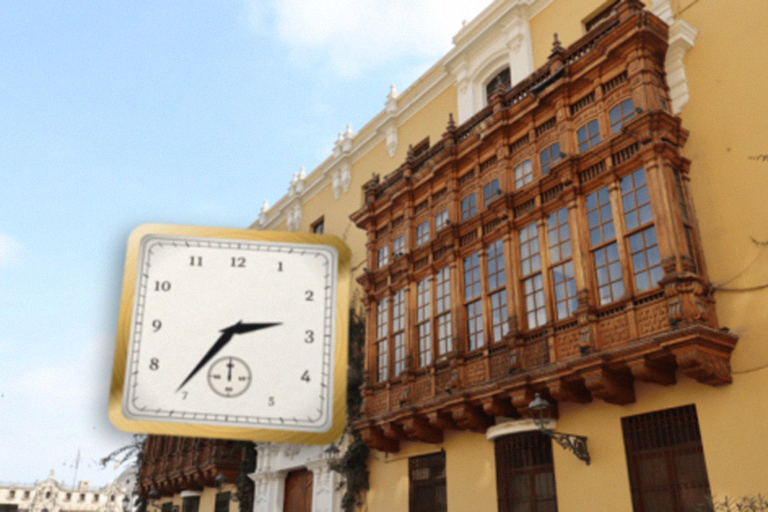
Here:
h=2 m=36
